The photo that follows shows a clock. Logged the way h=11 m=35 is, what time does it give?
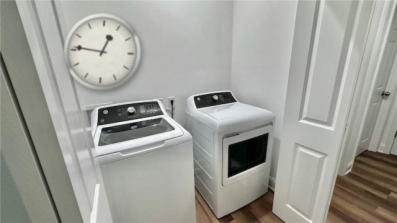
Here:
h=12 m=46
